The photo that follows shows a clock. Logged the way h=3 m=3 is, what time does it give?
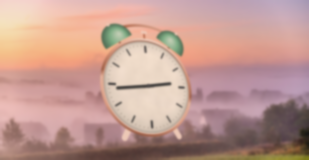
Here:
h=2 m=44
